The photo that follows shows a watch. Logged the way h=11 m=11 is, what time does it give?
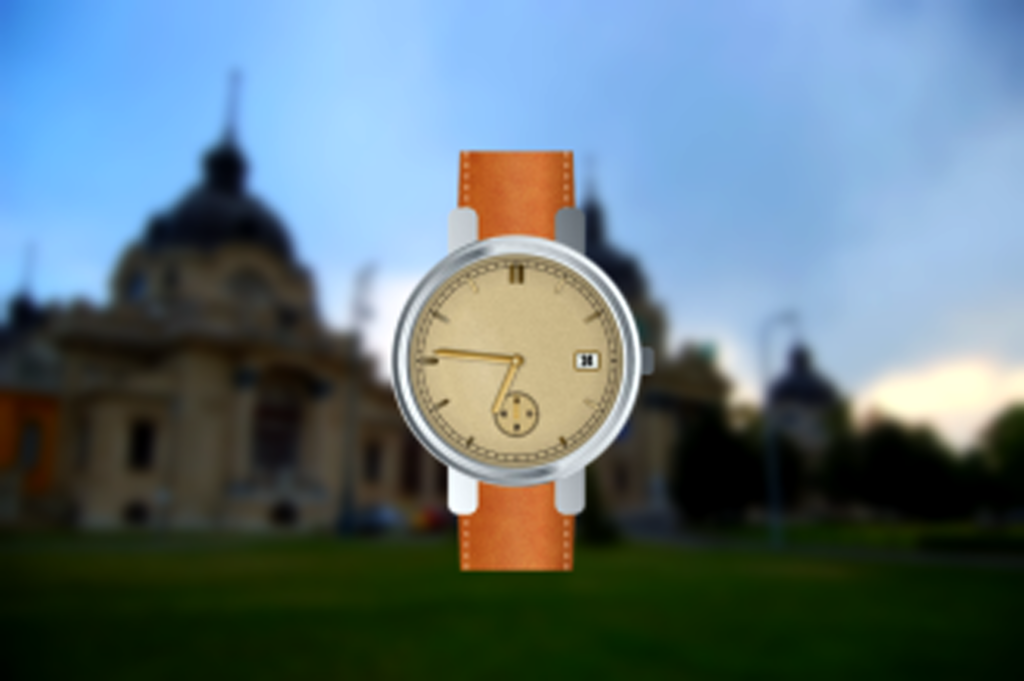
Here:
h=6 m=46
